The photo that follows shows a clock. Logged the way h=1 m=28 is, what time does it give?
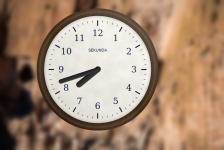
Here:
h=7 m=42
